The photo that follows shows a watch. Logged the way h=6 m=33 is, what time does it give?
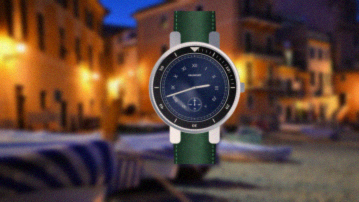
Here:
h=2 m=42
